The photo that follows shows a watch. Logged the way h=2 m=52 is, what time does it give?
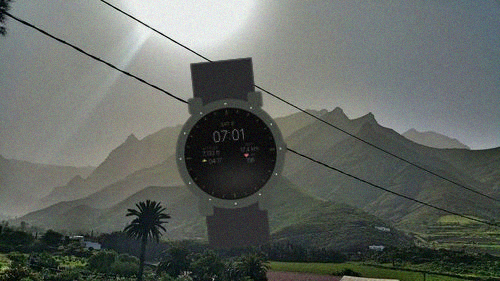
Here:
h=7 m=1
